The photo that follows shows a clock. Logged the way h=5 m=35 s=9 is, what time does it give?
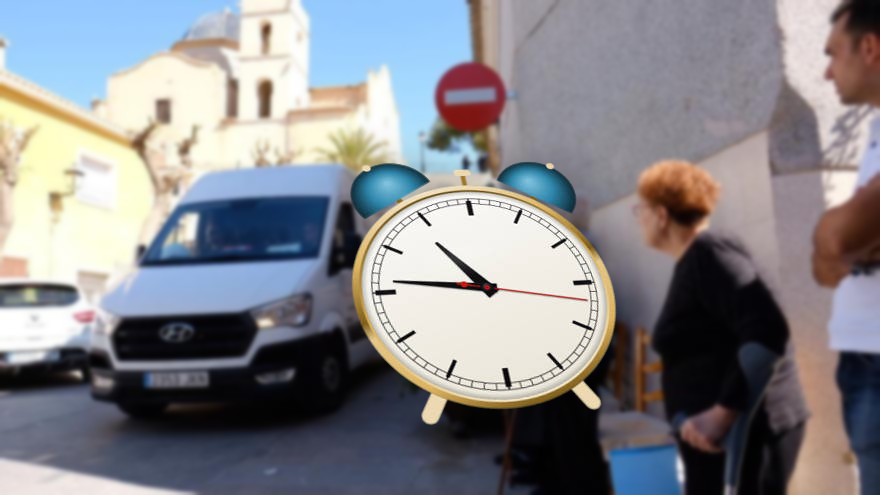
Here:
h=10 m=46 s=17
